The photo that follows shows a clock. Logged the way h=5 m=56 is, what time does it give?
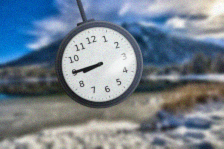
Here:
h=8 m=45
